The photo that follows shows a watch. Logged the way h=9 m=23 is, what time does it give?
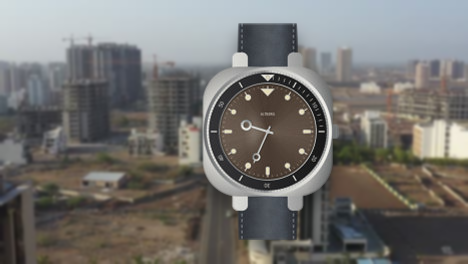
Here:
h=9 m=34
